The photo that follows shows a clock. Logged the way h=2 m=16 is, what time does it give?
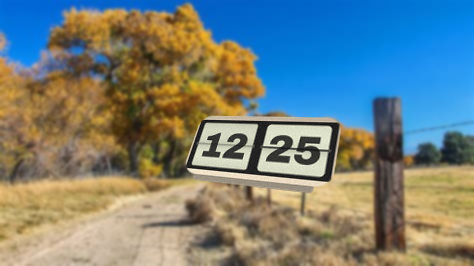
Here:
h=12 m=25
